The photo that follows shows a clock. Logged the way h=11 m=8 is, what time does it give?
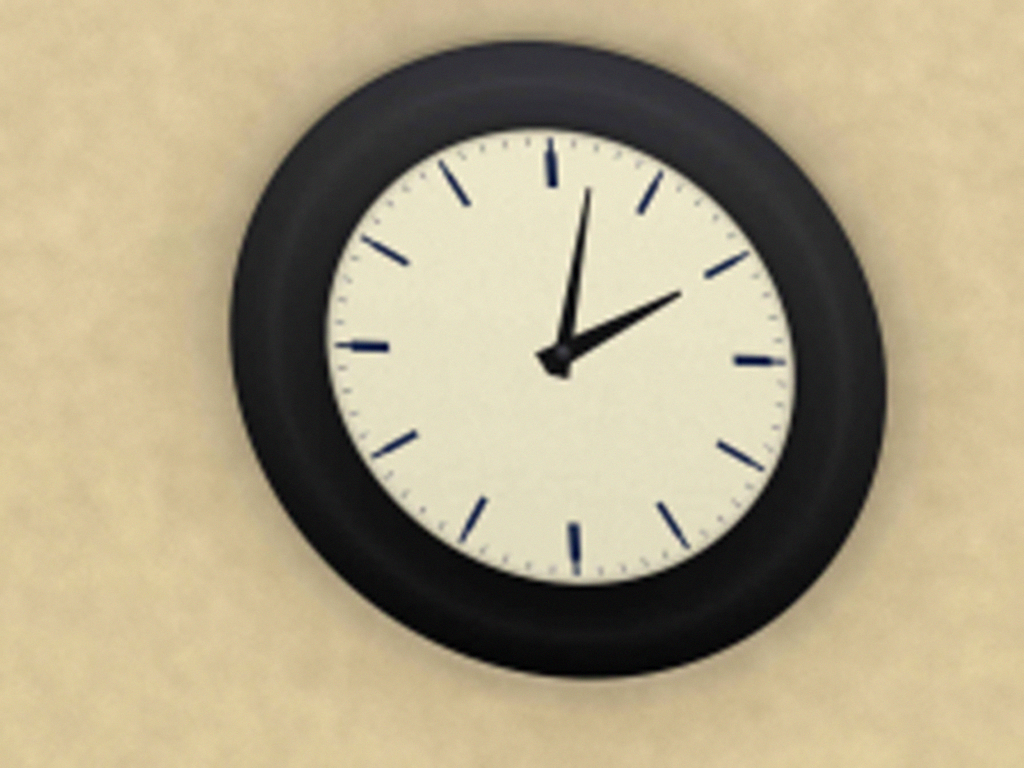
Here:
h=2 m=2
